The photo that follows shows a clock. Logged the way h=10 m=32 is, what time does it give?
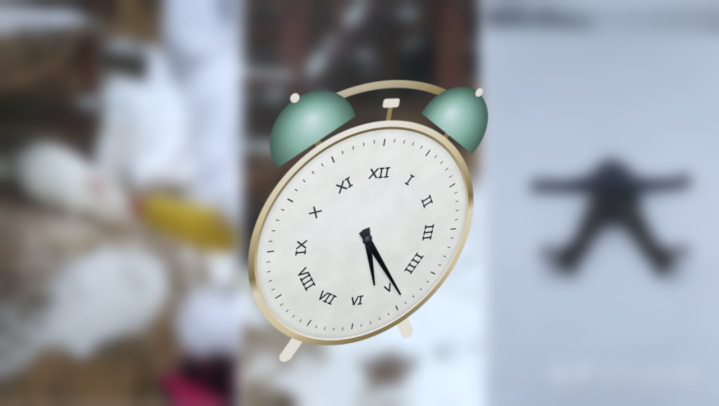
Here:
h=5 m=24
